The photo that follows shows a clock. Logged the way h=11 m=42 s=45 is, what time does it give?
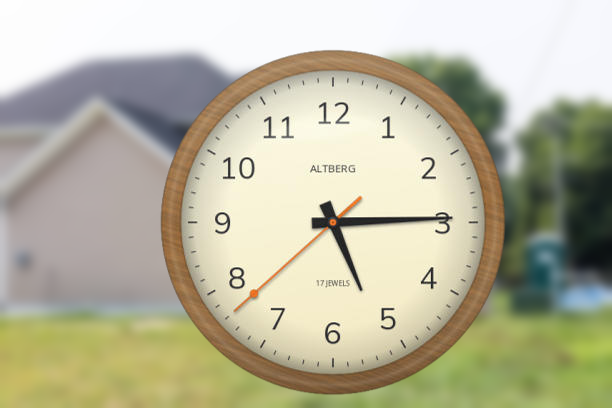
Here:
h=5 m=14 s=38
